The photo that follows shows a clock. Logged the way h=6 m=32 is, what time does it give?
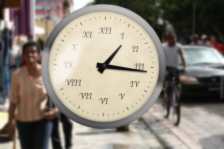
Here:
h=1 m=16
